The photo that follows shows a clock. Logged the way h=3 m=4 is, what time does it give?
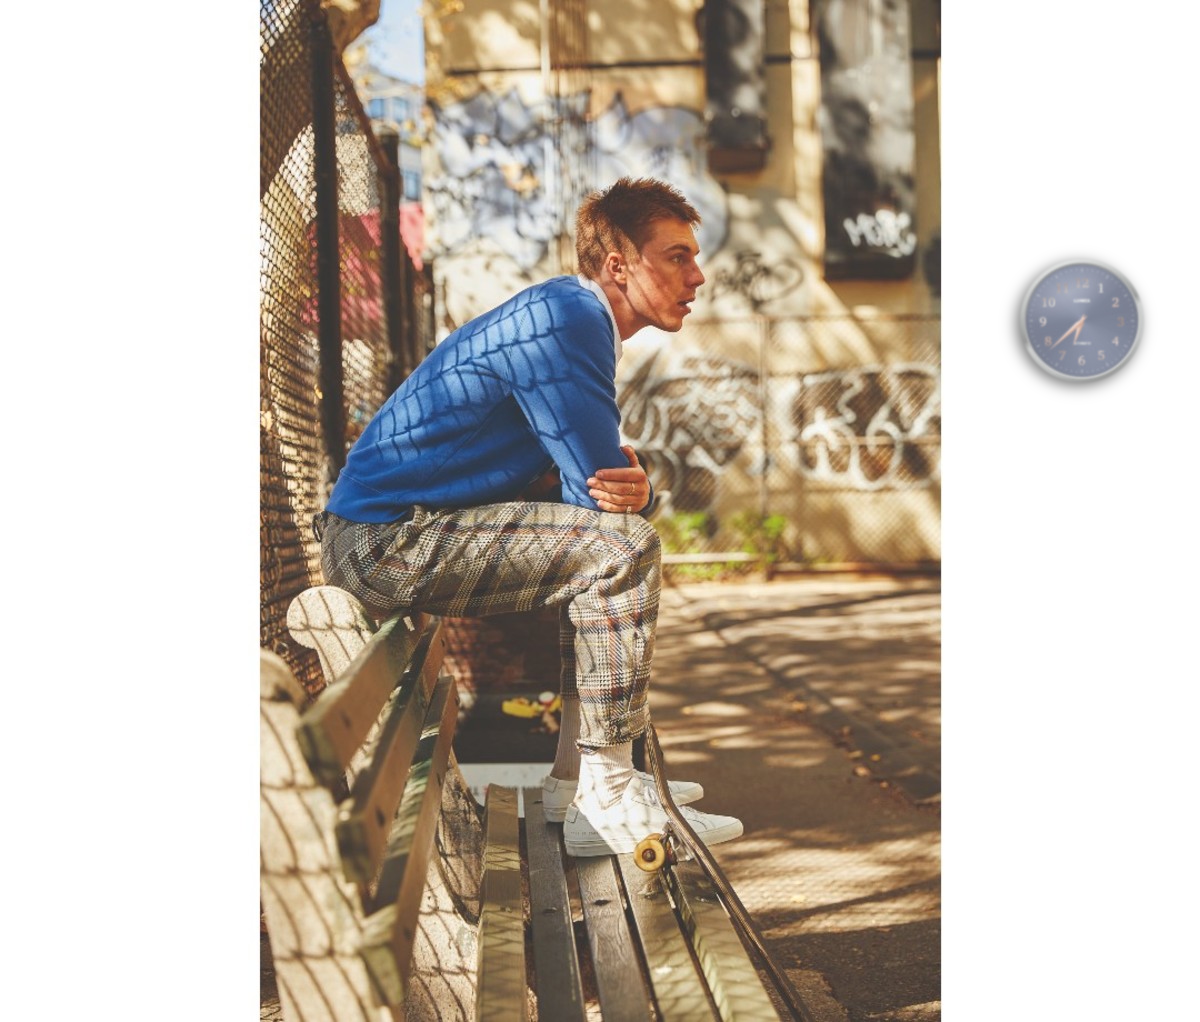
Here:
h=6 m=38
